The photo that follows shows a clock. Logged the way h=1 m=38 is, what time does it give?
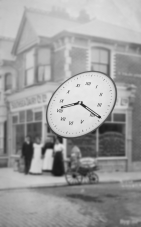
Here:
h=8 m=19
